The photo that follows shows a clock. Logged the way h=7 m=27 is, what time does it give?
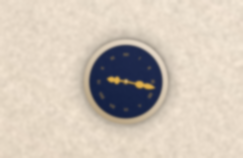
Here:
h=9 m=17
